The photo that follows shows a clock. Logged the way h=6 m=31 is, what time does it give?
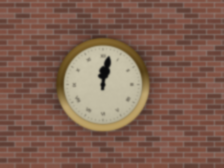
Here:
h=12 m=2
